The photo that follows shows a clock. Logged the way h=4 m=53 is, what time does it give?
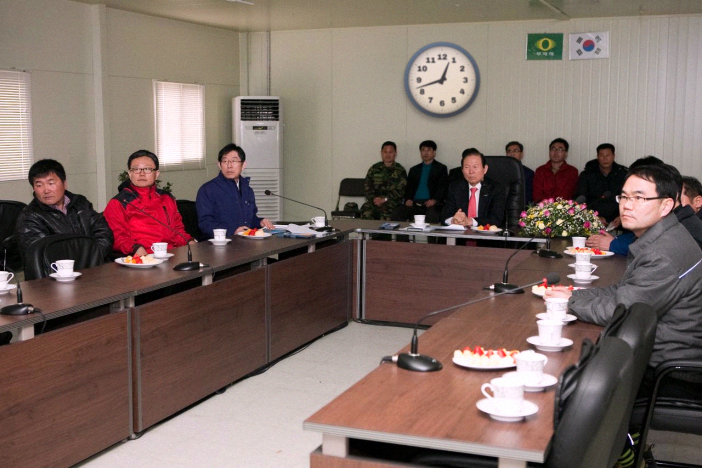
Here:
h=12 m=42
